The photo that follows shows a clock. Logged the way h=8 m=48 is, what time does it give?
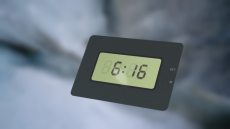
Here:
h=6 m=16
